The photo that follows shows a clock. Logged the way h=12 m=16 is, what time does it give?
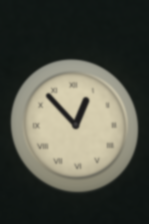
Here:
h=12 m=53
